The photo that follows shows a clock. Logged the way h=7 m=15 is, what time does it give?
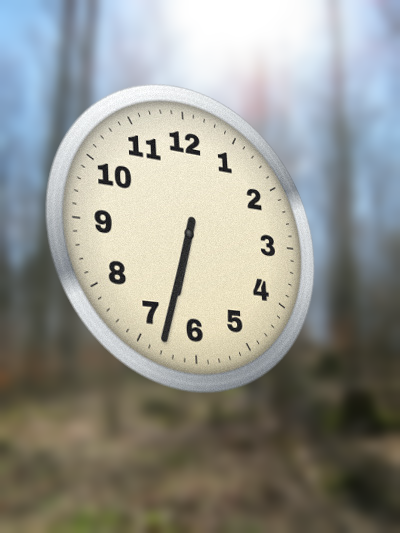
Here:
h=6 m=33
